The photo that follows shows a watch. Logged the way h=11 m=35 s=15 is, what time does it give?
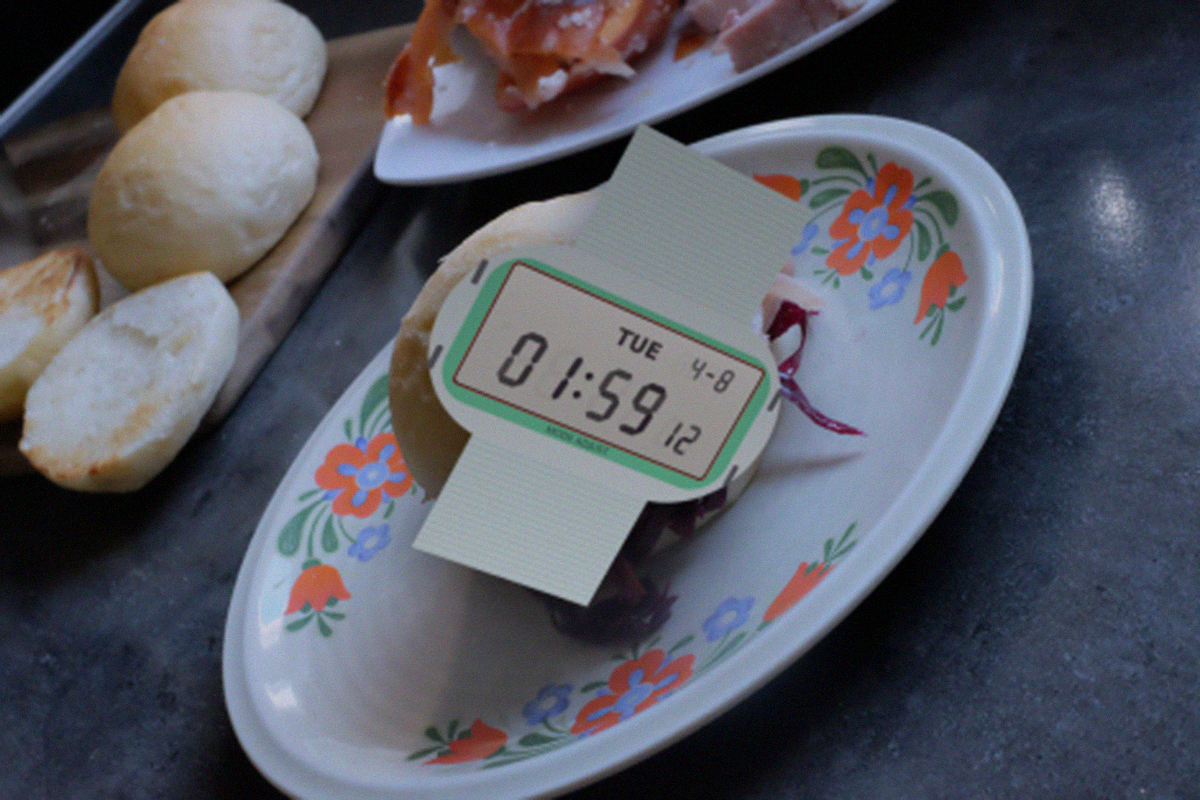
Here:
h=1 m=59 s=12
